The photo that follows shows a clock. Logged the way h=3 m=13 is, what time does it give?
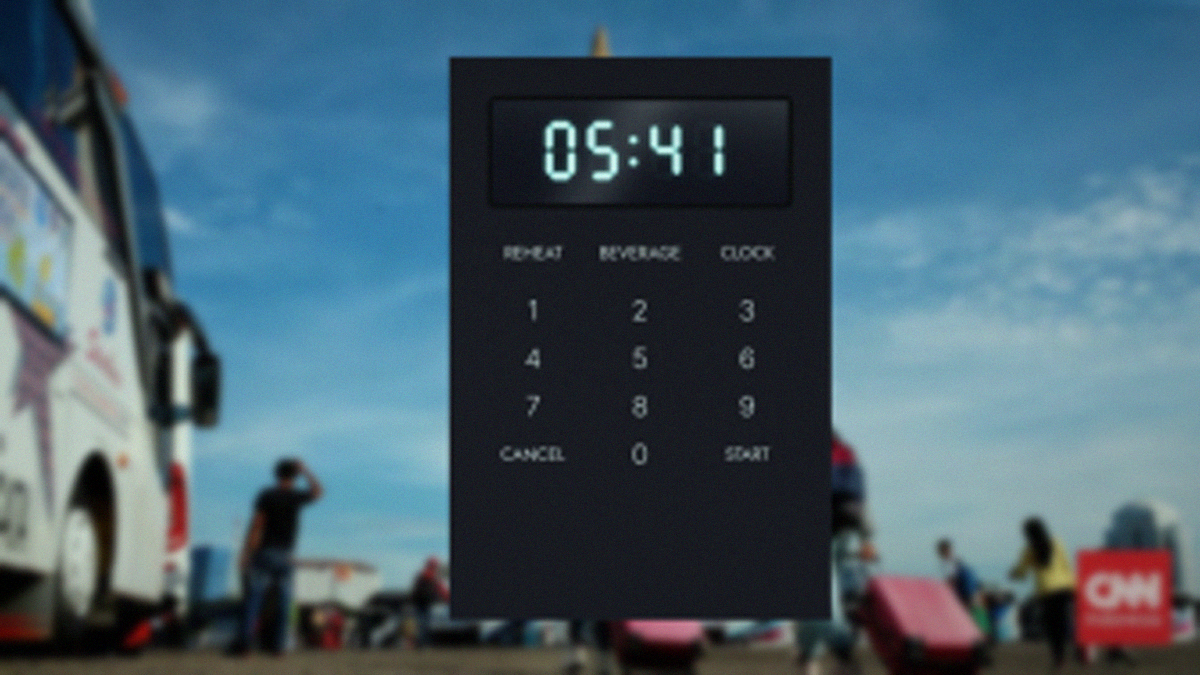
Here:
h=5 m=41
